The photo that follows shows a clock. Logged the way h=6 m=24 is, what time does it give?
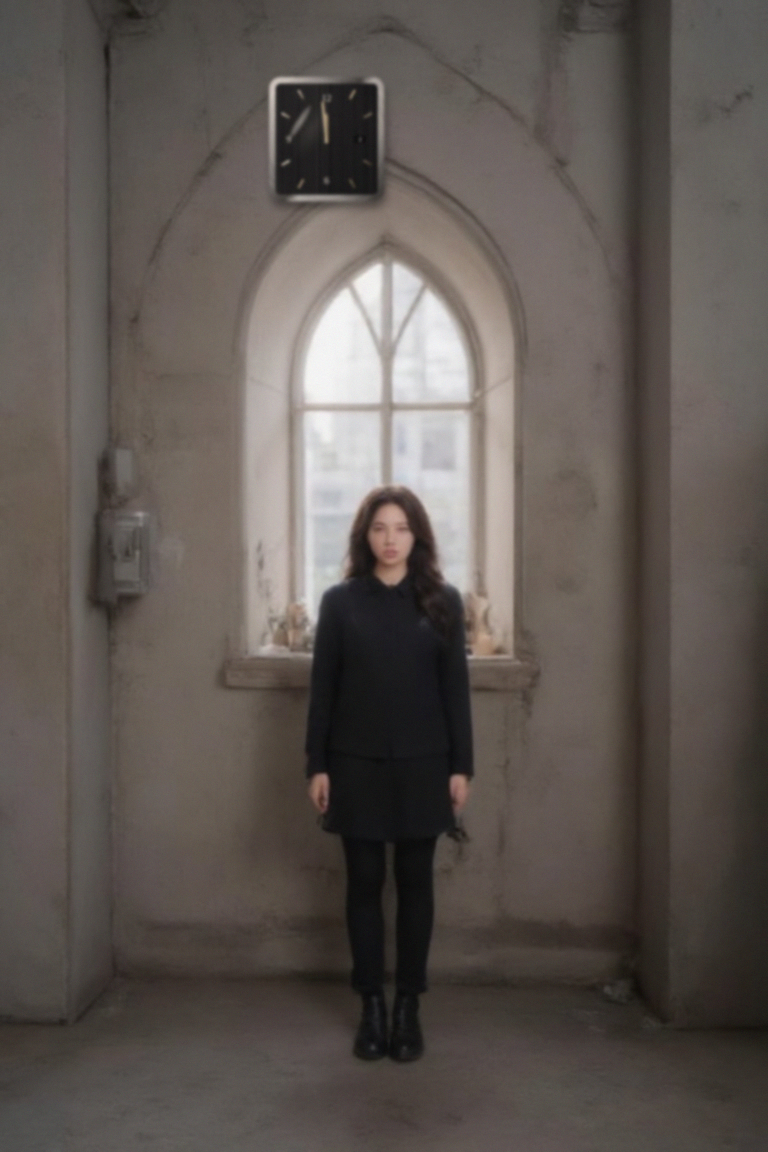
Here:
h=11 m=59
